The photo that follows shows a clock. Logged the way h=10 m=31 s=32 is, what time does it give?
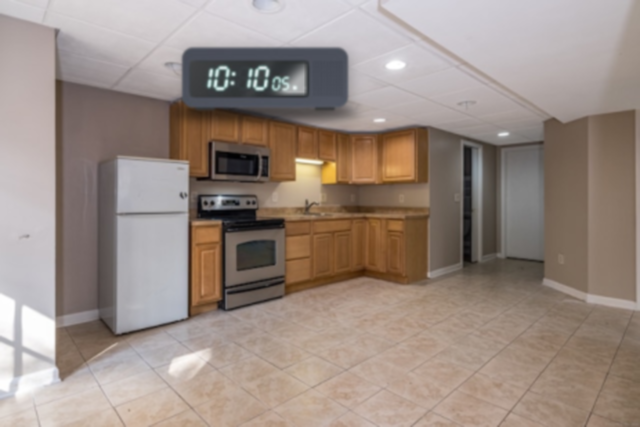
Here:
h=10 m=10 s=5
